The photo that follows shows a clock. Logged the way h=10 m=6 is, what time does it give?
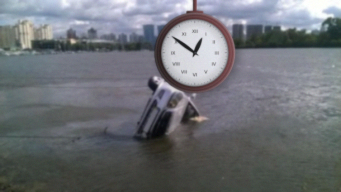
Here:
h=12 m=51
